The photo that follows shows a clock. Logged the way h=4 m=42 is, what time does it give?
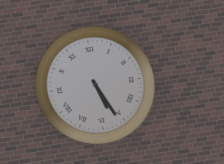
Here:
h=5 m=26
